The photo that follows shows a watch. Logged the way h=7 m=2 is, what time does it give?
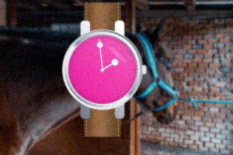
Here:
h=1 m=59
